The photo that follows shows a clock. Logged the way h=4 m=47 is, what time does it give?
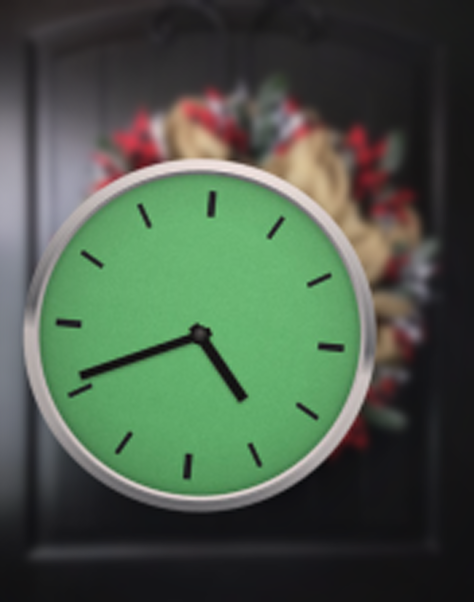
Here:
h=4 m=41
